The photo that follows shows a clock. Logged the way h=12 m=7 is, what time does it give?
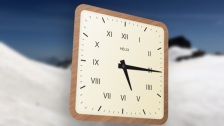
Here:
h=5 m=15
